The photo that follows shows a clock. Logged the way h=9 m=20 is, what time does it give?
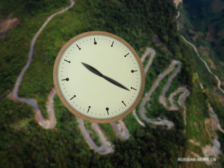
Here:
h=10 m=21
